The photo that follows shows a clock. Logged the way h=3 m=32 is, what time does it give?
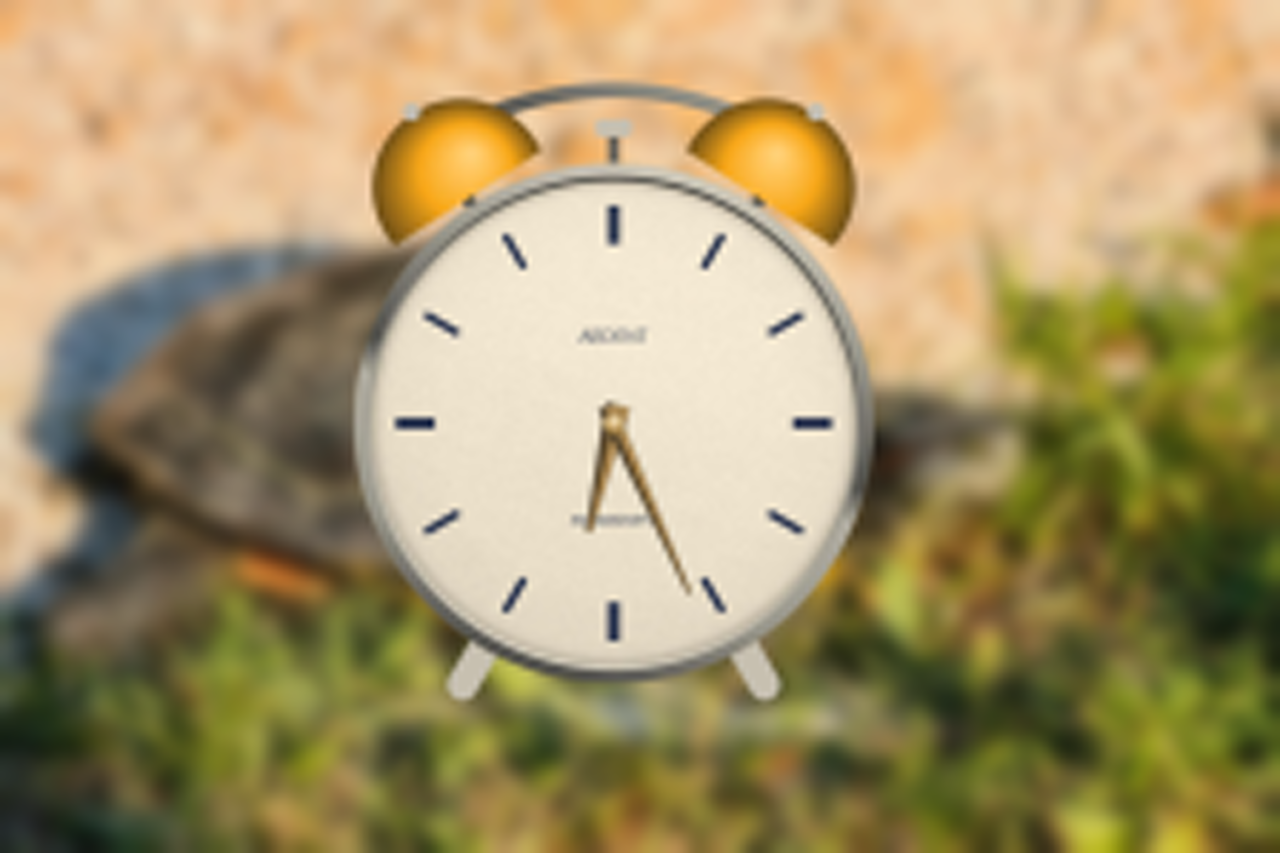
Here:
h=6 m=26
